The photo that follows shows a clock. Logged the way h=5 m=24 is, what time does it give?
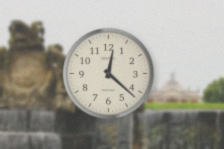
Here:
h=12 m=22
